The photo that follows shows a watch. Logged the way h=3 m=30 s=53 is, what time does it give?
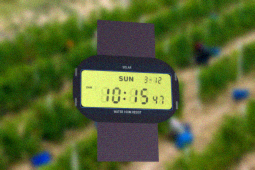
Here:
h=10 m=15 s=47
